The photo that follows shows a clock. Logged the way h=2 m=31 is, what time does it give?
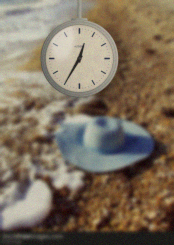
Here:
h=12 m=35
